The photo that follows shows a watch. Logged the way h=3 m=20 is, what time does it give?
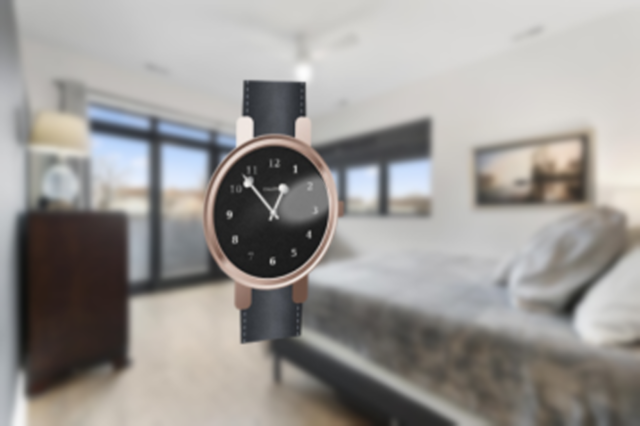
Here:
h=12 m=53
